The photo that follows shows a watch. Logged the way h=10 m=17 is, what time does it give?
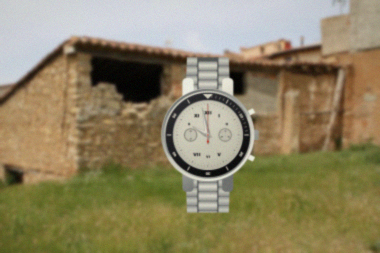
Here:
h=9 m=58
